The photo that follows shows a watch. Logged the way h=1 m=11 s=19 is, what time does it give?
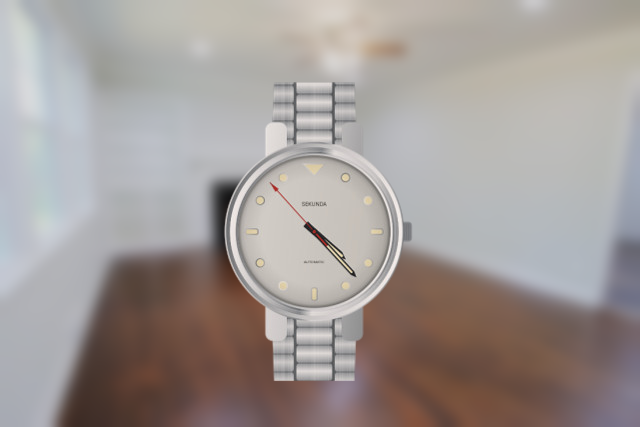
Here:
h=4 m=22 s=53
